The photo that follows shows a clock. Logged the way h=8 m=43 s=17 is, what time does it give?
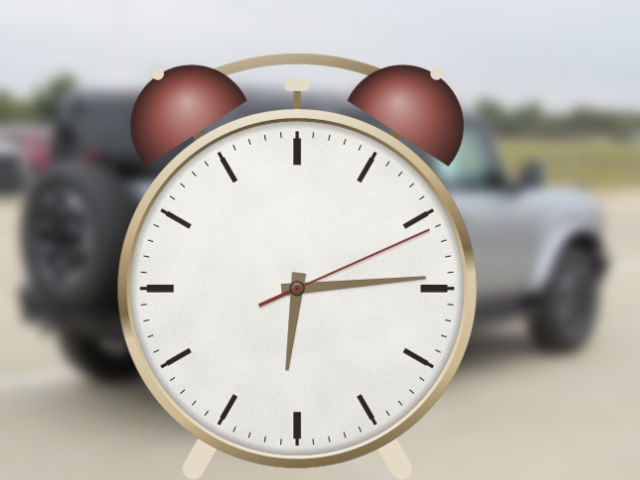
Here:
h=6 m=14 s=11
